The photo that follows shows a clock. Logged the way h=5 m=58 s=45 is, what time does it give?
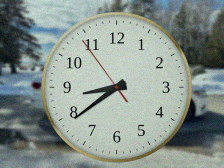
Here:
h=8 m=38 s=54
